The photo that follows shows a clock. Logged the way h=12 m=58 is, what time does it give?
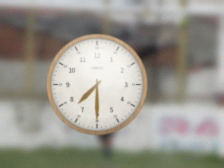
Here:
h=7 m=30
